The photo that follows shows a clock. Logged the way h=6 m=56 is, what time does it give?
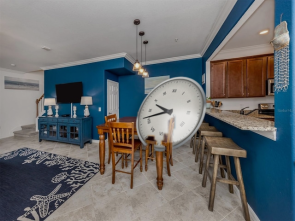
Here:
h=9 m=42
